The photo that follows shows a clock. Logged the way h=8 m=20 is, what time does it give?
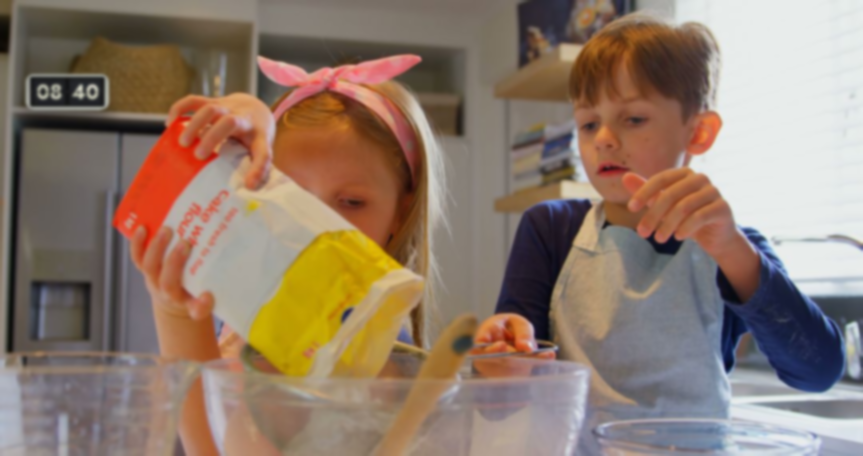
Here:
h=8 m=40
